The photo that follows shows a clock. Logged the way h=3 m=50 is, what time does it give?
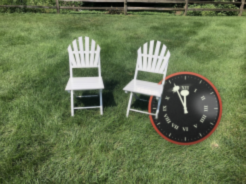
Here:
h=11 m=56
